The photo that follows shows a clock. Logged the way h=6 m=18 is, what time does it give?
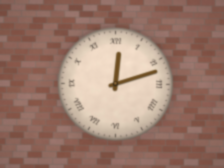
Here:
h=12 m=12
